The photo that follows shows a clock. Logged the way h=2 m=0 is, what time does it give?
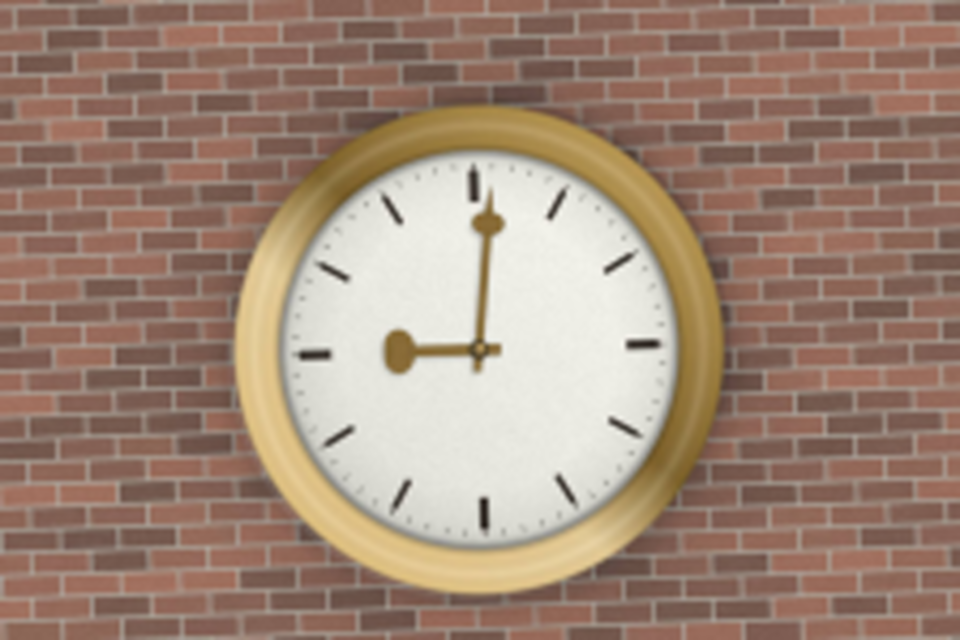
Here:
h=9 m=1
